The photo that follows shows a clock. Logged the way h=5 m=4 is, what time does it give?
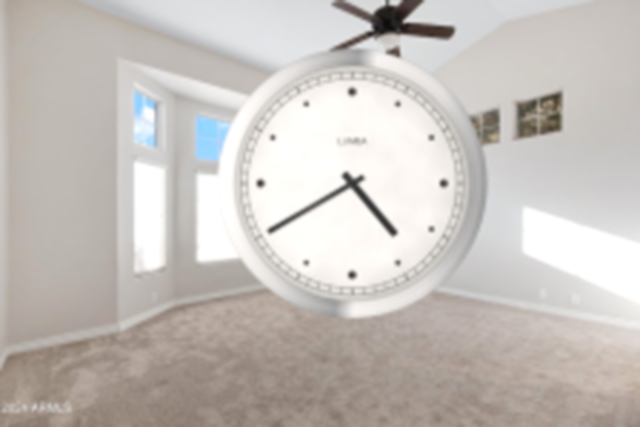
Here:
h=4 m=40
